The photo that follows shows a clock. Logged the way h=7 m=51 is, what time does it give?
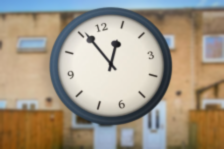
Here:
h=12 m=56
